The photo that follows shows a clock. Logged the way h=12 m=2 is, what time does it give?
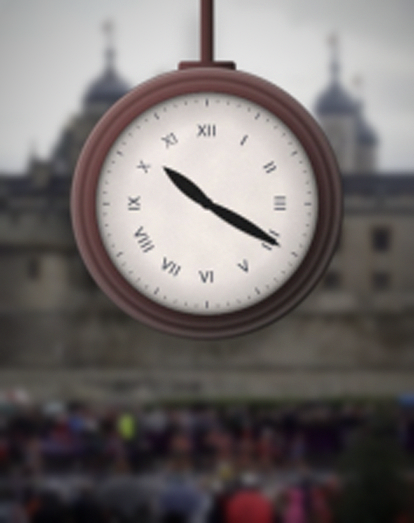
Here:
h=10 m=20
